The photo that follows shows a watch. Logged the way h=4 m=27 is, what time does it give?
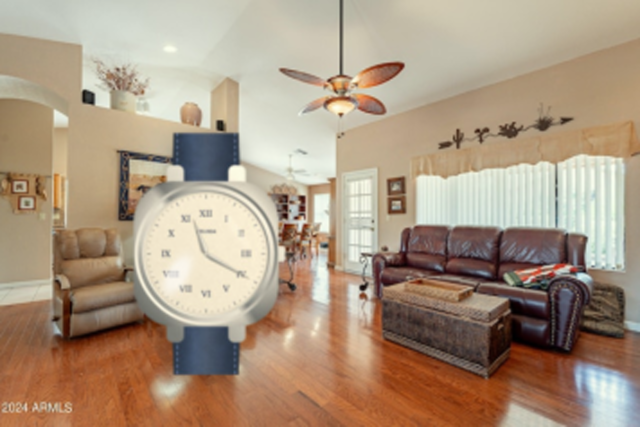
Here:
h=11 m=20
